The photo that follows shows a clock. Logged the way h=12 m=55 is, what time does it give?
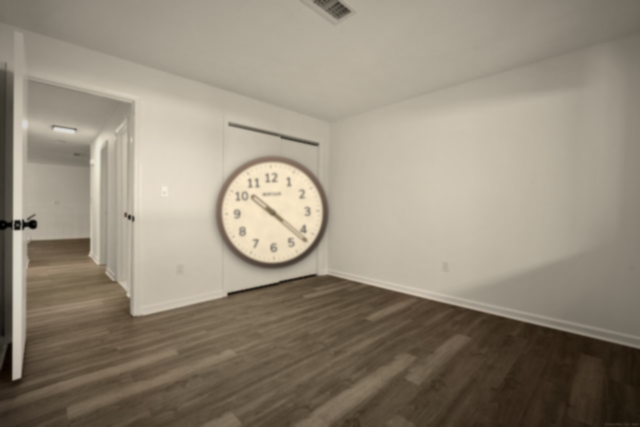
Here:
h=10 m=22
